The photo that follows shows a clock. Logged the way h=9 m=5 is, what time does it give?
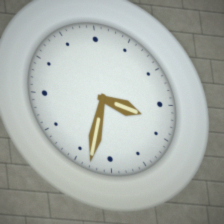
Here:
h=3 m=33
